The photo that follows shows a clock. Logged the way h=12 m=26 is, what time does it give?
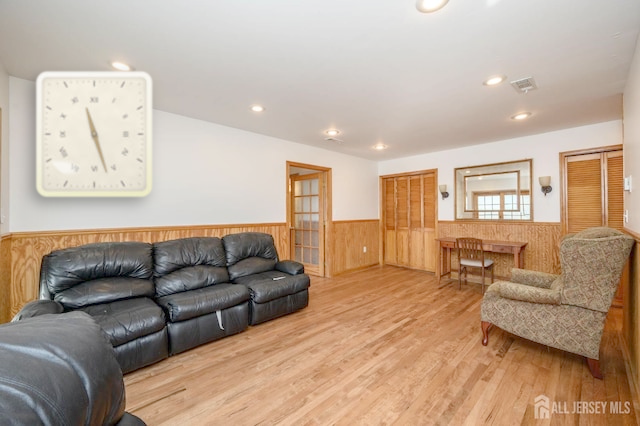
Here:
h=11 m=27
